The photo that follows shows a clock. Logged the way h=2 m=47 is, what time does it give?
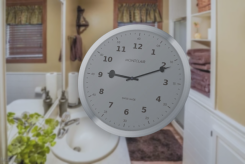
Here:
h=9 m=11
